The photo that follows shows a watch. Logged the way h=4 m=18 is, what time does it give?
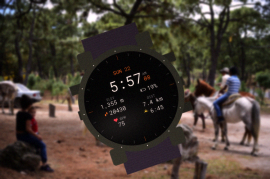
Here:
h=5 m=57
